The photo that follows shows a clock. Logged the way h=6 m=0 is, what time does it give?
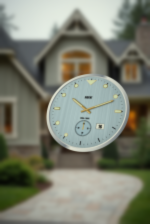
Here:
h=10 m=11
